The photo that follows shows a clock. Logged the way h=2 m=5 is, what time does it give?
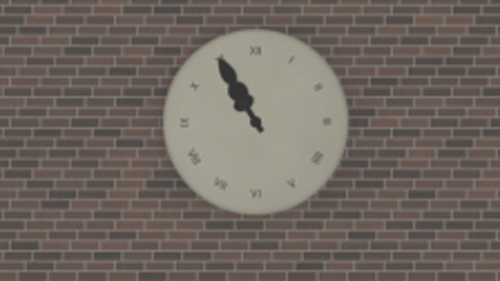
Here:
h=10 m=55
